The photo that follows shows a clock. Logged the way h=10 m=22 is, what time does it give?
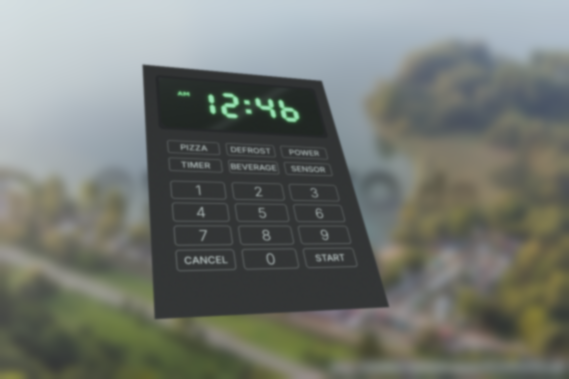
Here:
h=12 m=46
